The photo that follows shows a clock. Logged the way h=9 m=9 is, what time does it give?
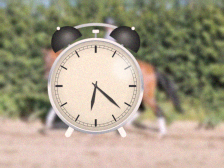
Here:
h=6 m=22
